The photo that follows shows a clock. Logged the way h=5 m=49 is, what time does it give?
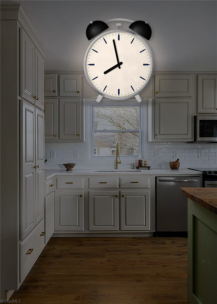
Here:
h=7 m=58
